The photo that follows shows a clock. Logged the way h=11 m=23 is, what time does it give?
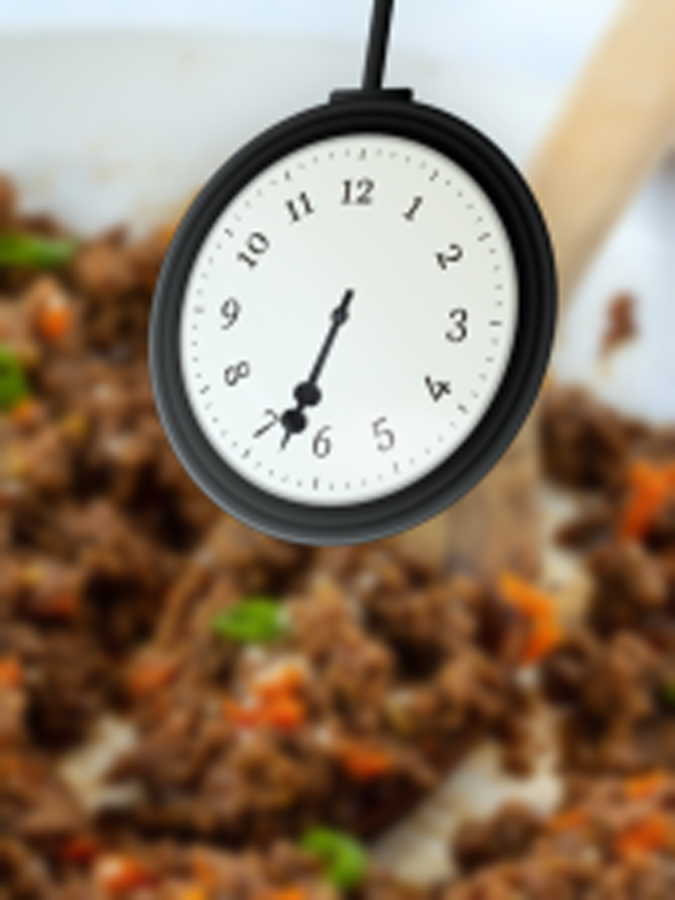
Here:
h=6 m=33
